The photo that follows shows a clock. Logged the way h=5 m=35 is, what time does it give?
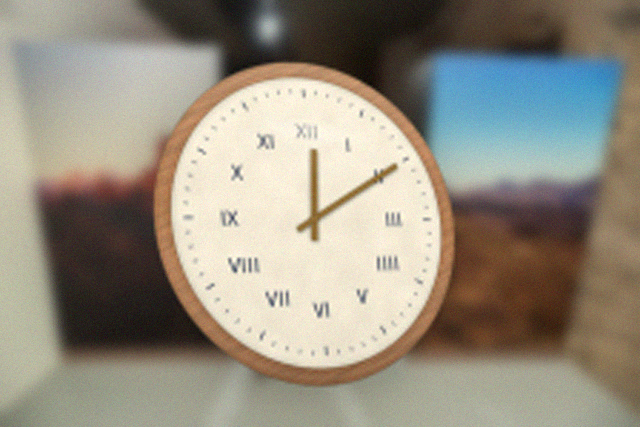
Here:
h=12 m=10
